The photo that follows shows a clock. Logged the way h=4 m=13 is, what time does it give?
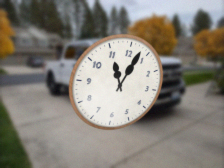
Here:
h=11 m=3
